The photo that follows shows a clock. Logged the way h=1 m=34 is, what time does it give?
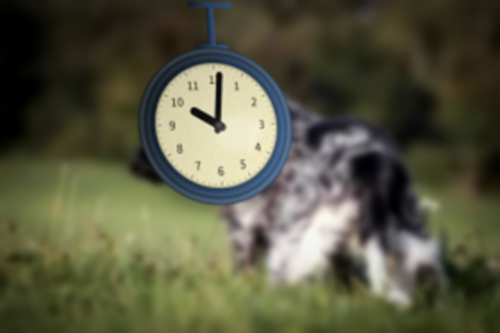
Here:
h=10 m=1
